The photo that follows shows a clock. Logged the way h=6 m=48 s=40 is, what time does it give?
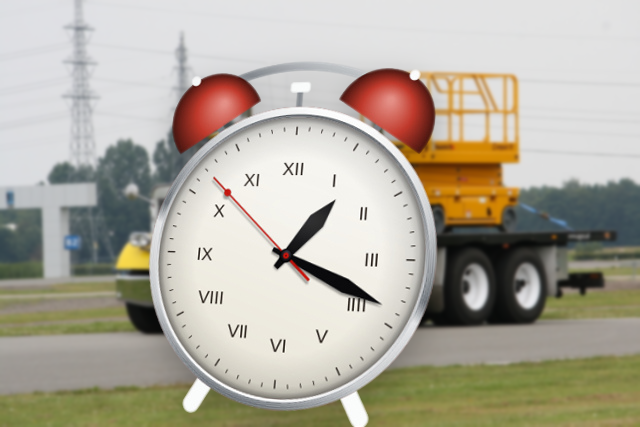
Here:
h=1 m=18 s=52
